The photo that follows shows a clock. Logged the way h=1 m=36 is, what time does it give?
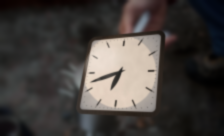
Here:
h=6 m=42
